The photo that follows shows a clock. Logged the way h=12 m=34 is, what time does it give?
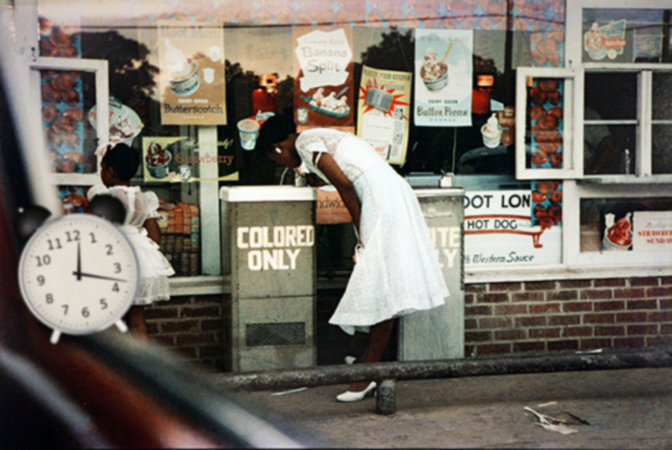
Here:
h=12 m=18
